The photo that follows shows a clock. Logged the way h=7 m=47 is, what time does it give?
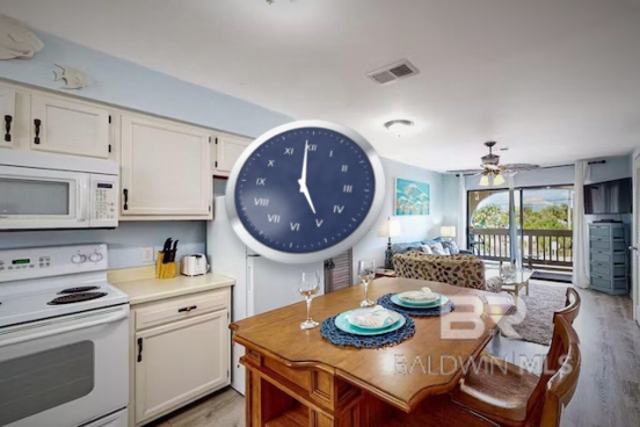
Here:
h=4 m=59
